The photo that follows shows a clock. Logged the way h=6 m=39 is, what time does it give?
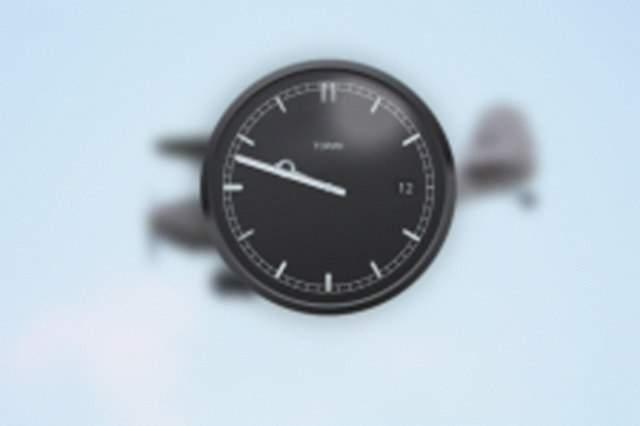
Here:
h=9 m=48
